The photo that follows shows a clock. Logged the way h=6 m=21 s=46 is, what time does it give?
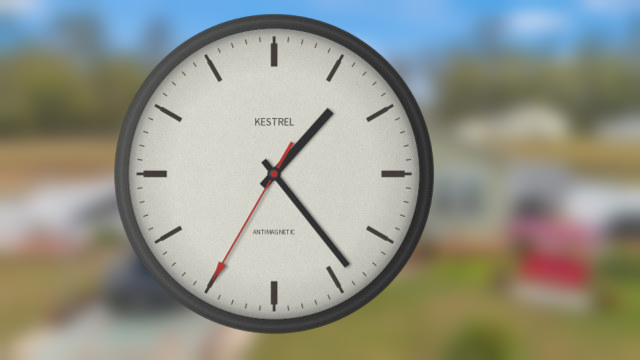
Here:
h=1 m=23 s=35
